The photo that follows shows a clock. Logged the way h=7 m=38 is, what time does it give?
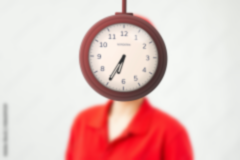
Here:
h=6 m=35
